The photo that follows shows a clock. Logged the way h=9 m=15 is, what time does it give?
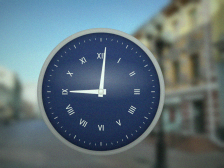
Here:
h=9 m=1
